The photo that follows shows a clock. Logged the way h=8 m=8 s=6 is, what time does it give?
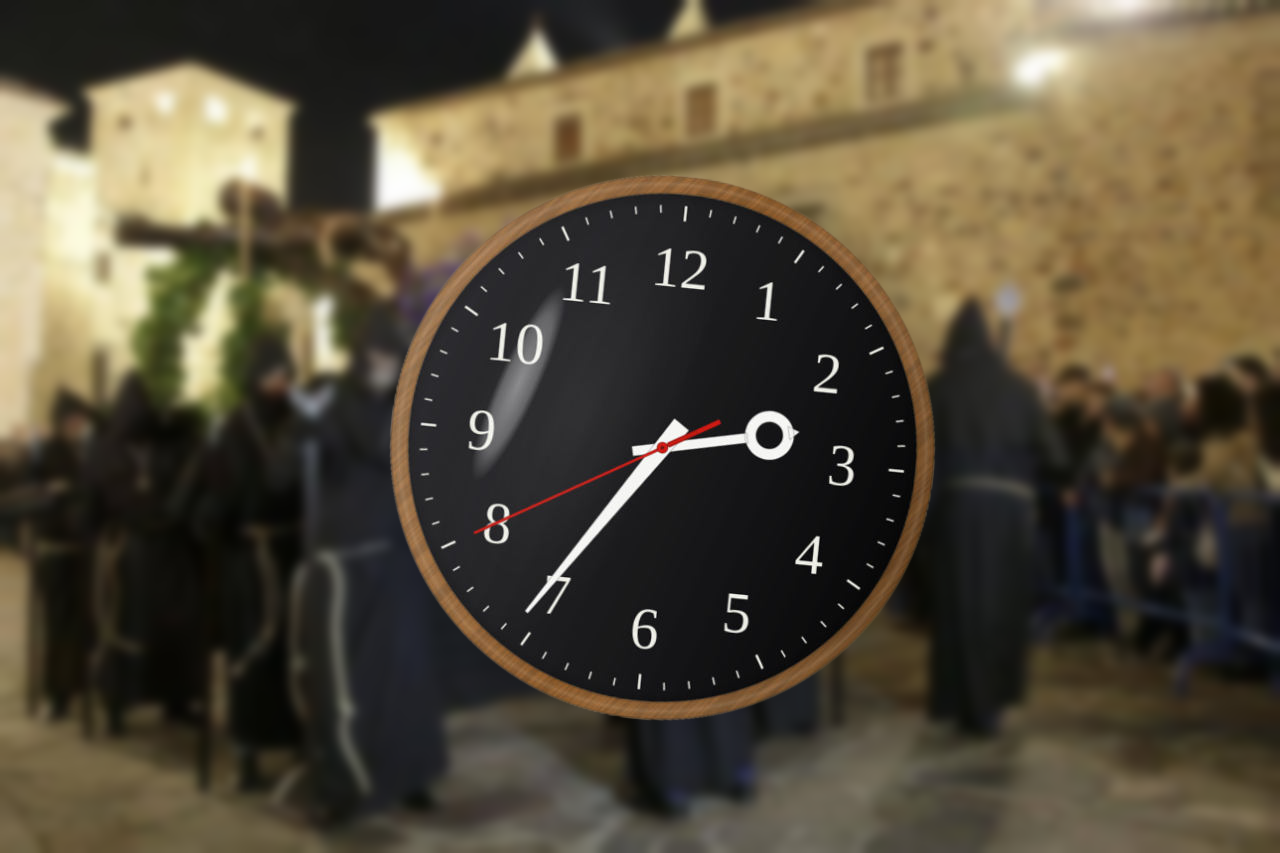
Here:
h=2 m=35 s=40
